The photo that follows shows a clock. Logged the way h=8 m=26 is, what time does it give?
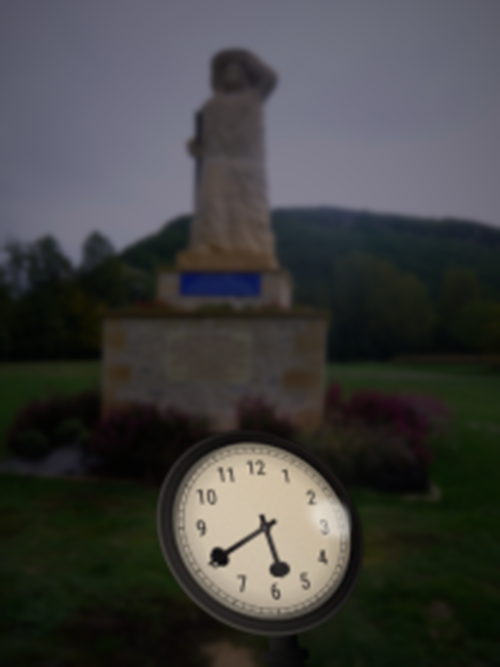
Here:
h=5 m=40
